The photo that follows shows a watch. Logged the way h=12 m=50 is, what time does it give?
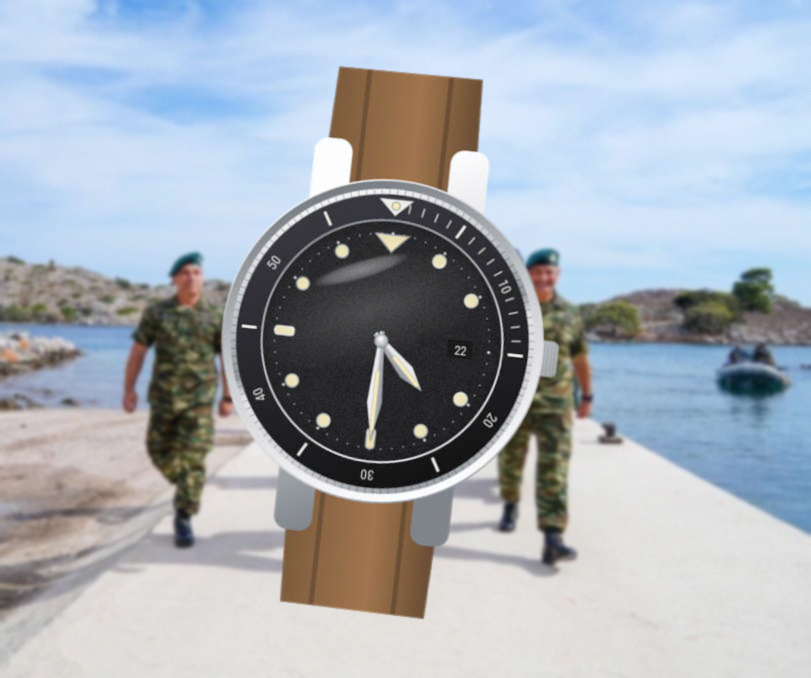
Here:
h=4 m=30
